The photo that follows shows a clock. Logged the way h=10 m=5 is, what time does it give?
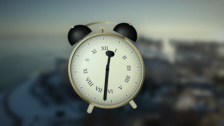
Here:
h=12 m=32
